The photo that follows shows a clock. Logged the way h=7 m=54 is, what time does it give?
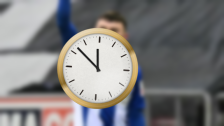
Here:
h=11 m=52
